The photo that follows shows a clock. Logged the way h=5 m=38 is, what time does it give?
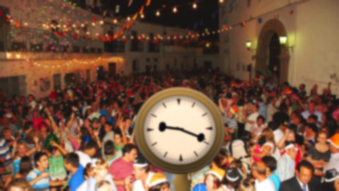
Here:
h=9 m=19
